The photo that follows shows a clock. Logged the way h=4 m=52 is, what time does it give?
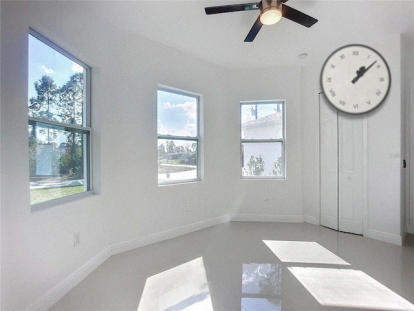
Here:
h=1 m=8
